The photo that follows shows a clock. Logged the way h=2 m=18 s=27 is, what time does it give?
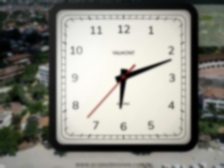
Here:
h=6 m=11 s=37
